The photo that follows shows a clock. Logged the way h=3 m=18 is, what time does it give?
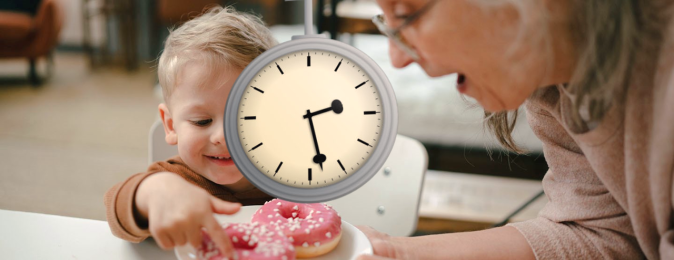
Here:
h=2 m=28
